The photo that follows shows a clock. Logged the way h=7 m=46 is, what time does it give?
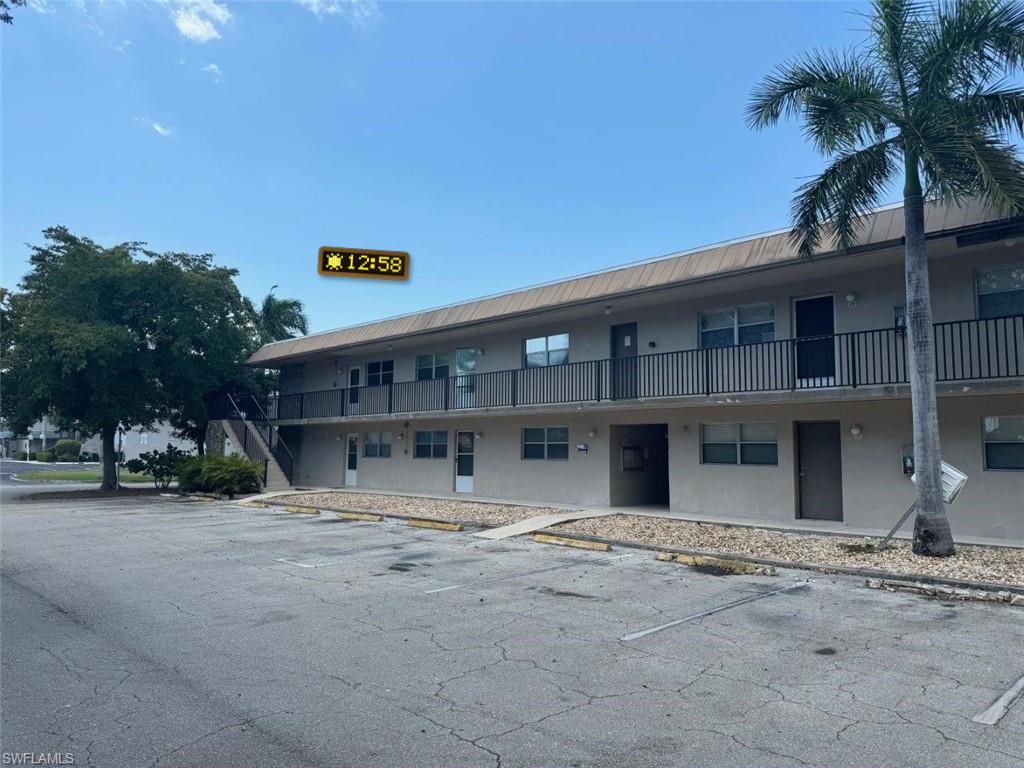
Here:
h=12 m=58
